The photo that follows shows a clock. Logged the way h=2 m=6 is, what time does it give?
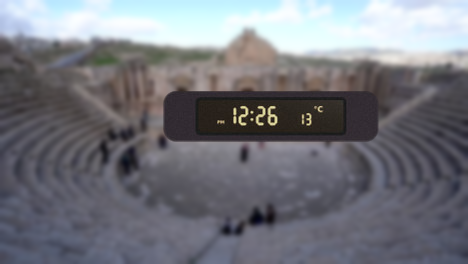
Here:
h=12 m=26
